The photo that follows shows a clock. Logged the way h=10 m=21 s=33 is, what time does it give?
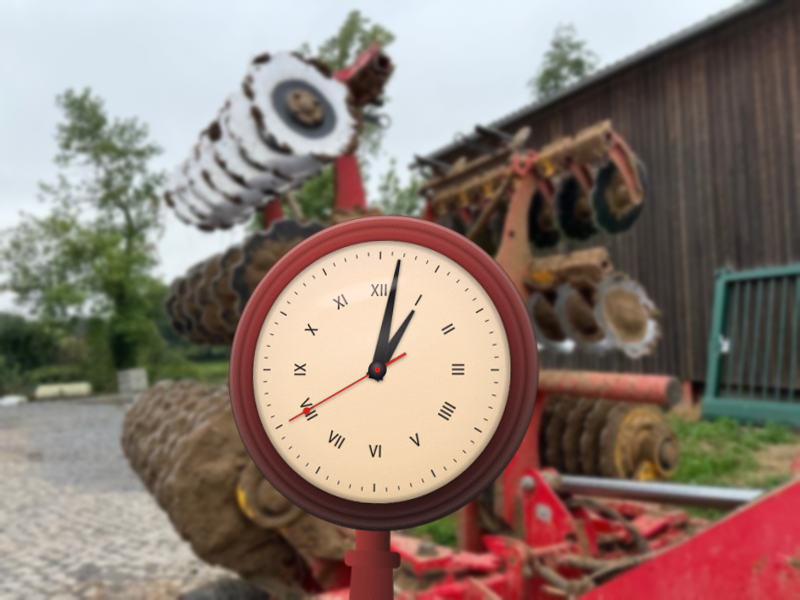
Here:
h=1 m=1 s=40
